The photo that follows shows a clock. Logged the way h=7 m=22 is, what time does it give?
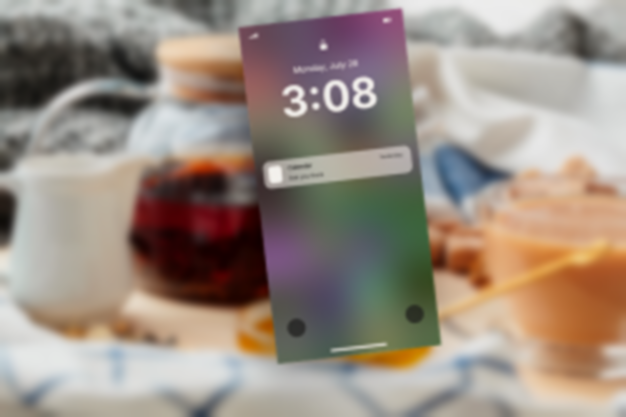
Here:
h=3 m=8
